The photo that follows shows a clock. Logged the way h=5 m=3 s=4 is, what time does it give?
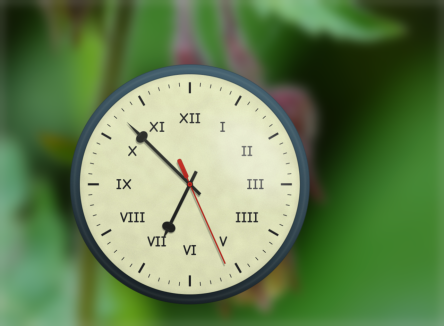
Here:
h=6 m=52 s=26
